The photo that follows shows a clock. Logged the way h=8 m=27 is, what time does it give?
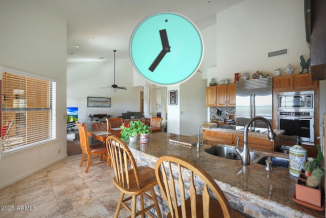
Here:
h=11 m=36
